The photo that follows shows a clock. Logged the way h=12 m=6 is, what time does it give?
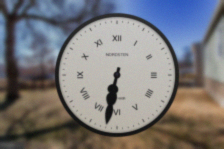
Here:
h=6 m=32
